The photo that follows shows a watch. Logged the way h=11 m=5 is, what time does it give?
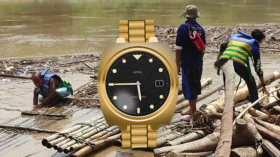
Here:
h=5 m=45
